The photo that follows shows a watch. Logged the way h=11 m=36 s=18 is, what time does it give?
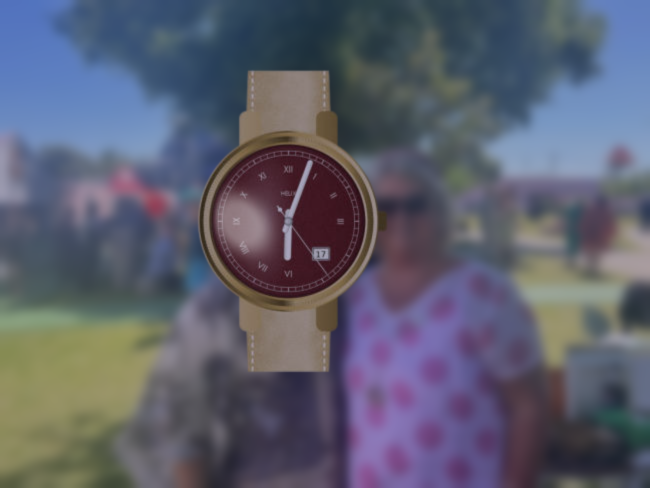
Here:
h=6 m=3 s=24
